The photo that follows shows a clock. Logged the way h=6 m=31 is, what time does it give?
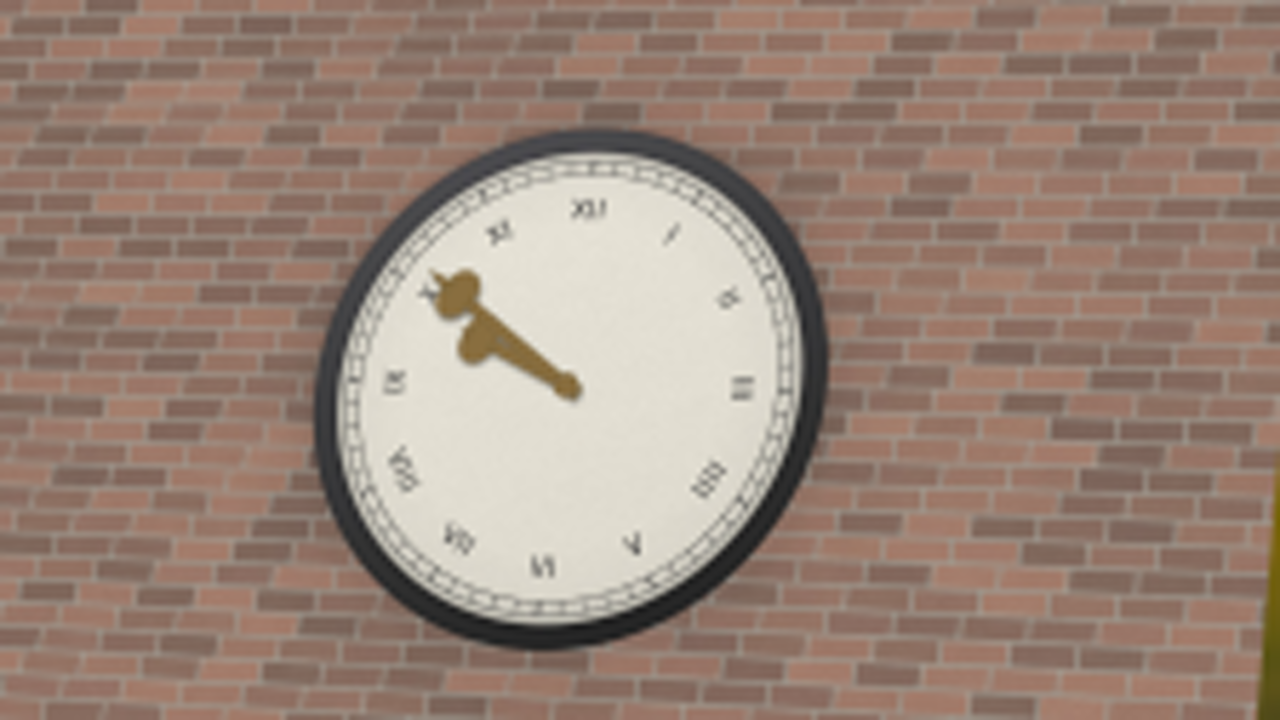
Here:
h=9 m=51
